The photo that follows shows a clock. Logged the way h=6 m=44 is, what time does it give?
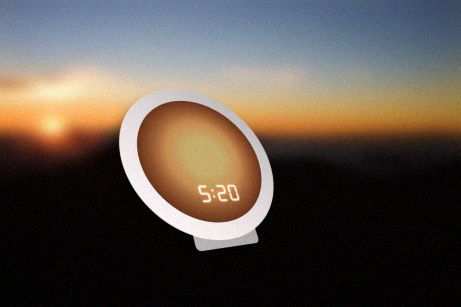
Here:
h=5 m=20
